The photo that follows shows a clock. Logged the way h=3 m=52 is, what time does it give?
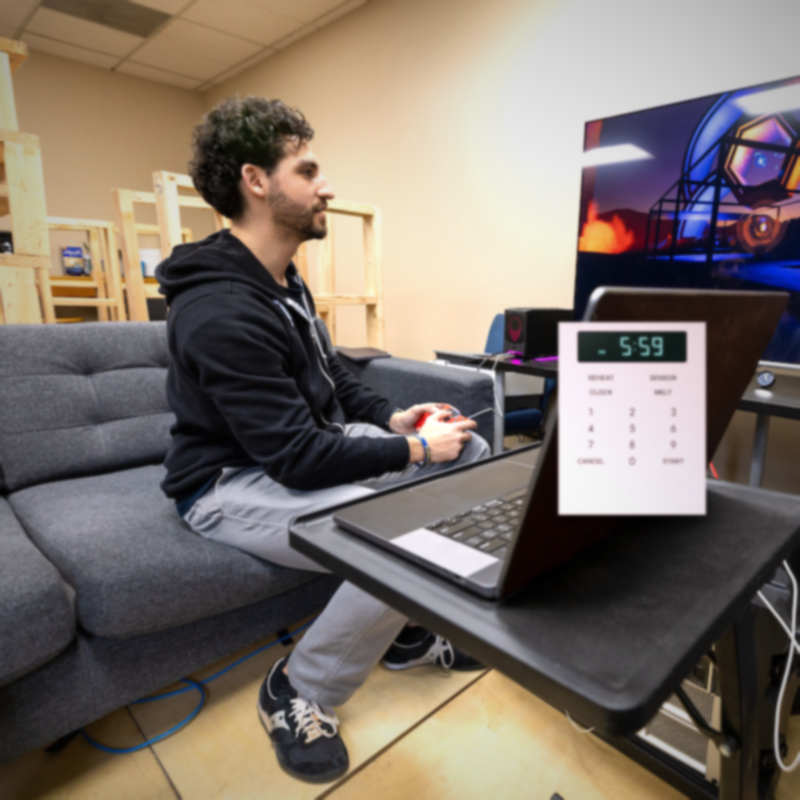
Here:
h=5 m=59
